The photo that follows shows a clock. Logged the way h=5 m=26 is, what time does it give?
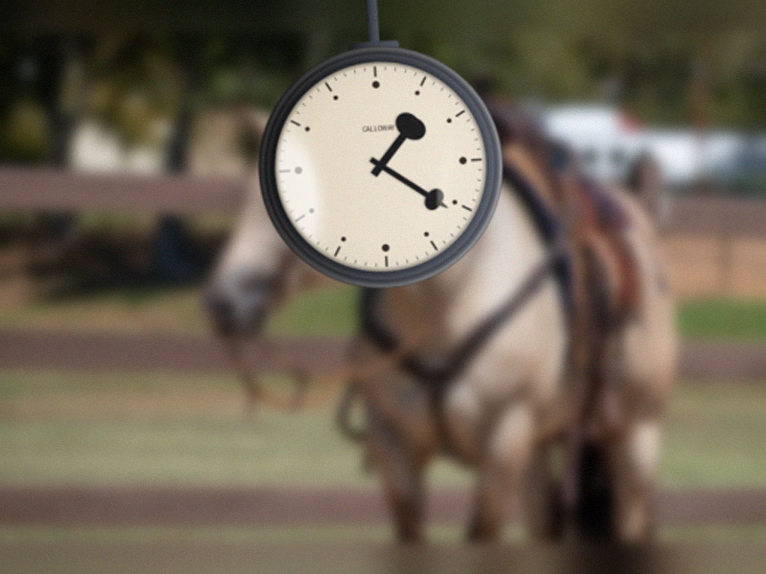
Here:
h=1 m=21
